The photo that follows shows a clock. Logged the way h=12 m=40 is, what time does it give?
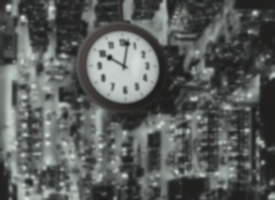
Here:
h=10 m=2
